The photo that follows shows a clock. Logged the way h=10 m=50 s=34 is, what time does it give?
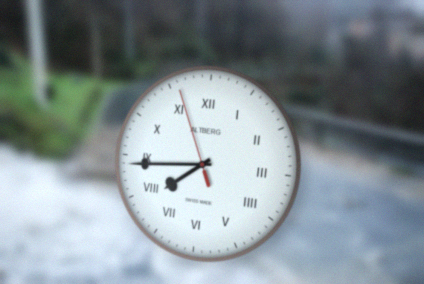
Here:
h=7 m=43 s=56
